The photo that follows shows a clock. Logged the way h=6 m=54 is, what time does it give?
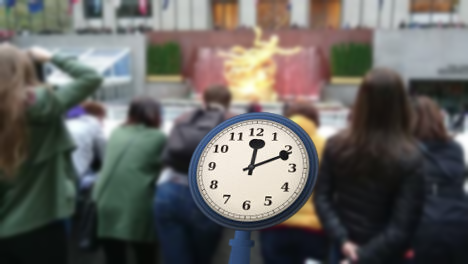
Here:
h=12 m=11
